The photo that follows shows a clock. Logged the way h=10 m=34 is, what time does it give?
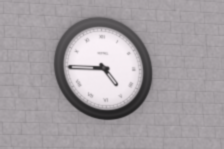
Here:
h=4 m=45
